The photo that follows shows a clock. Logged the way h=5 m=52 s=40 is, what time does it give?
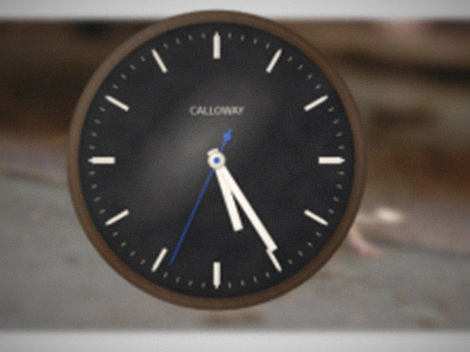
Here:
h=5 m=24 s=34
